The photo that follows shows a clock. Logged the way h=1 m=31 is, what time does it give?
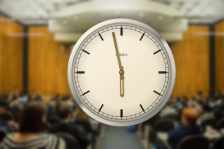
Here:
h=5 m=58
